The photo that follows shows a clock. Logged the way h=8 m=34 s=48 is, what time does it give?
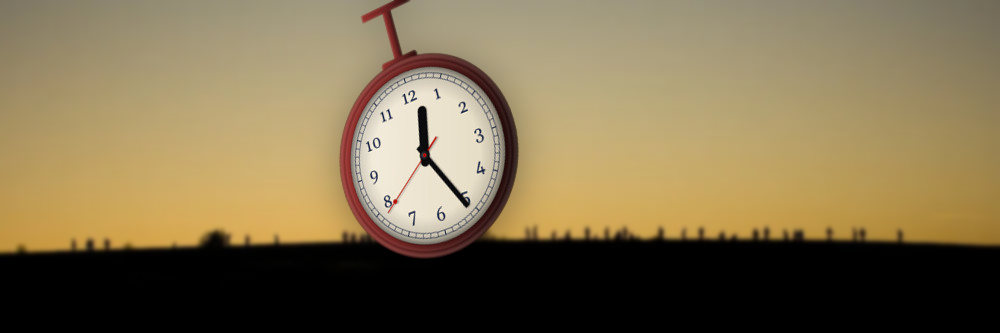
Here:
h=12 m=25 s=39
